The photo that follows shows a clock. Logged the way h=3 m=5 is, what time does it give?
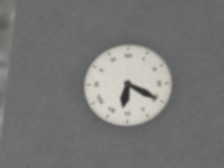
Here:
h=6 m=20
